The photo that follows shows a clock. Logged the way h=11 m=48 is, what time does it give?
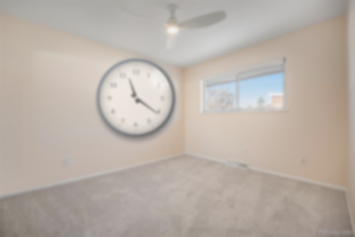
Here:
h=11 m=21
